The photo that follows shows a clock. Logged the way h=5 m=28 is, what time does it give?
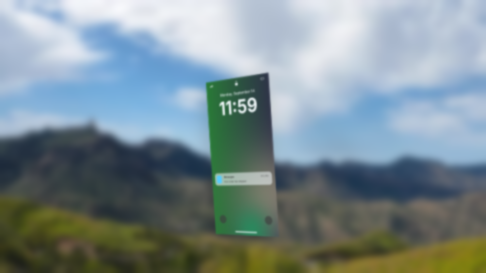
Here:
h=11 m=59
